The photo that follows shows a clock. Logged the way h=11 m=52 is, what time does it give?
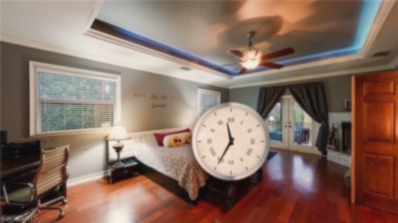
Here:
h=11 m=35
